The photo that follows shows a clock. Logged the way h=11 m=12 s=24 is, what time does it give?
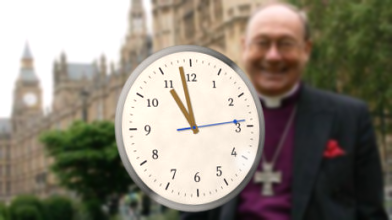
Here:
h=10 m=58 s=14
